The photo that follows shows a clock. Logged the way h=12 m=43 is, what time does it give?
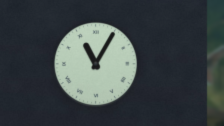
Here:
h=11 m=5
